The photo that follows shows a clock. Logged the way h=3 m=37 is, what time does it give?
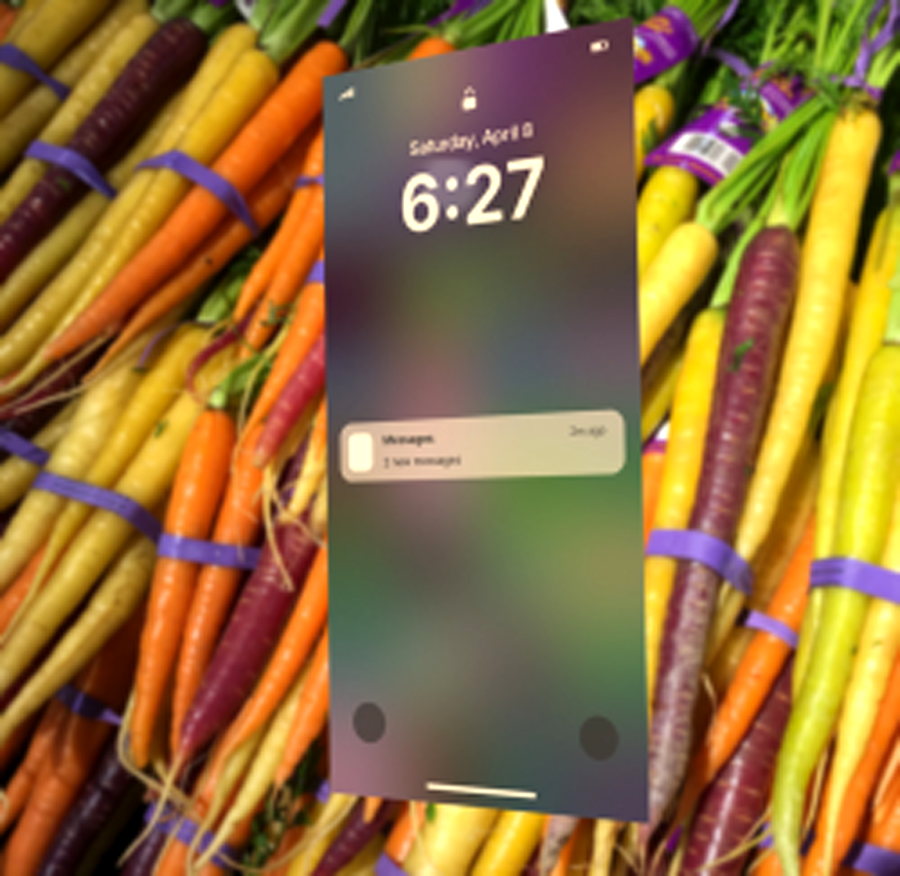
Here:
h=6 m=27
